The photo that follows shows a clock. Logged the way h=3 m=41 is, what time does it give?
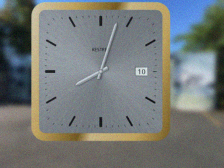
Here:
h=8 m=3
